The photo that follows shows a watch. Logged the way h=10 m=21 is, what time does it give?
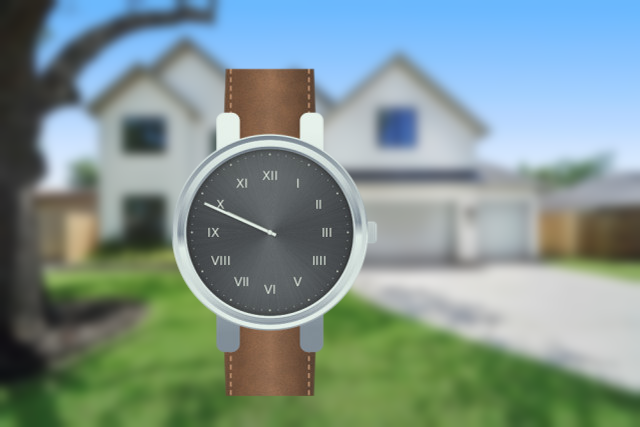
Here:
h=9 m=49
